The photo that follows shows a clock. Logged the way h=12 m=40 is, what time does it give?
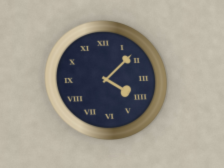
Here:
h=4 m=8
